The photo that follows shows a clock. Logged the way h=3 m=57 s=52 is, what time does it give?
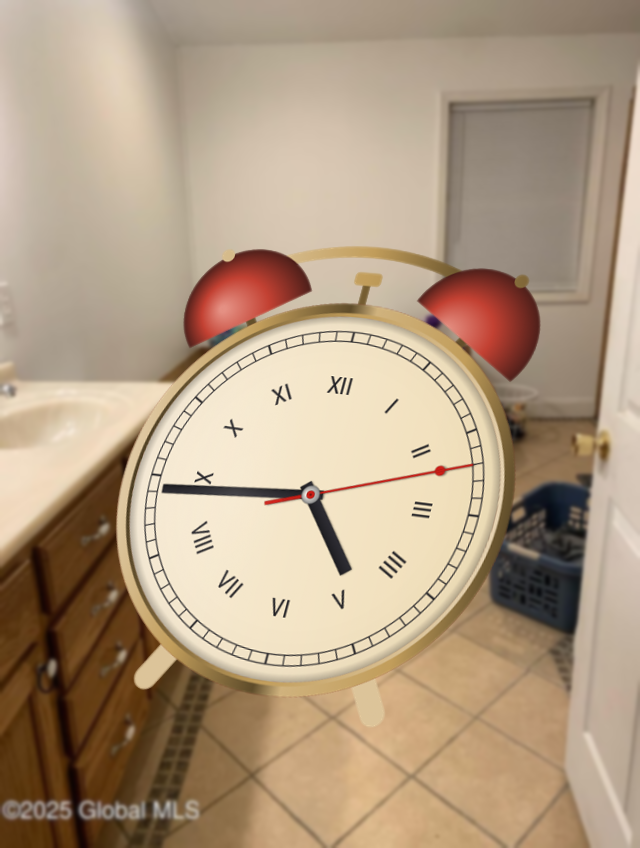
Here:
h=4 m=44 s=12
